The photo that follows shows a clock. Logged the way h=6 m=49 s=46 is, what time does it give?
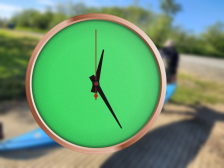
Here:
h=12 m=25 s=0
